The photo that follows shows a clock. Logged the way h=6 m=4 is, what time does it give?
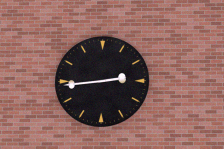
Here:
h=2 m=44
